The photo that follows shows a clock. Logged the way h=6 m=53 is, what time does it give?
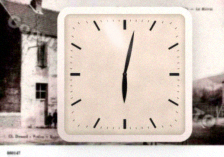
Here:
h=6 m=2
